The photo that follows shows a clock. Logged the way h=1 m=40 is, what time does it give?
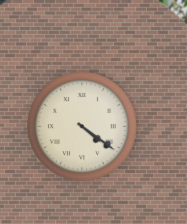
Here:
h=4 m=21
